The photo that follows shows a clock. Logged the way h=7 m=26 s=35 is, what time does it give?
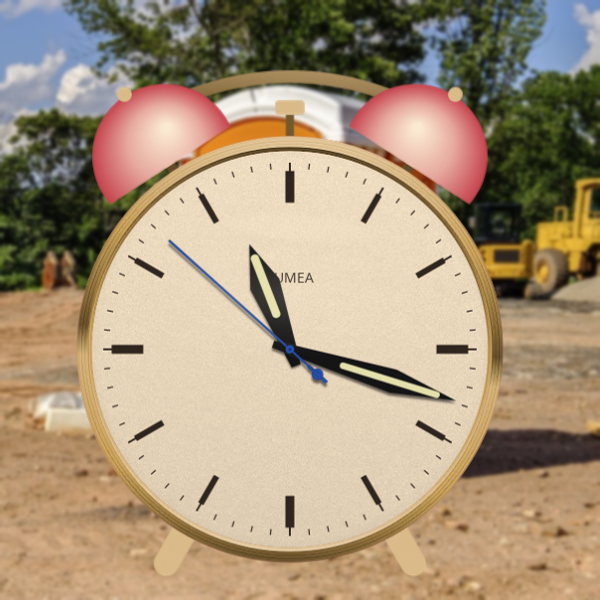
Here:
h=11 m=17 s=52
